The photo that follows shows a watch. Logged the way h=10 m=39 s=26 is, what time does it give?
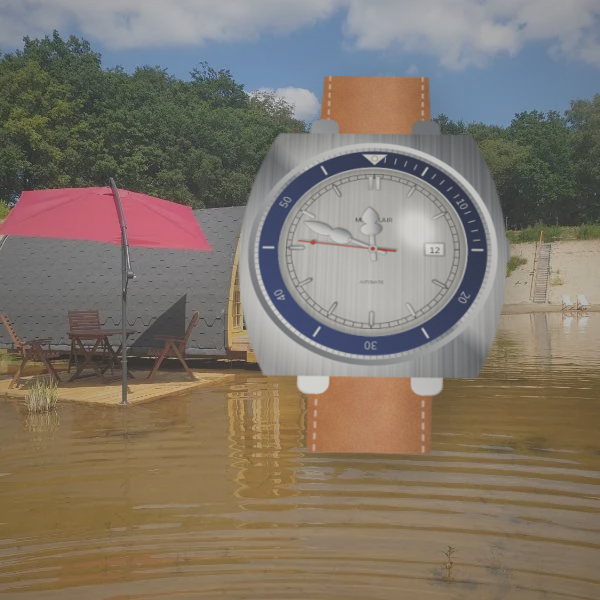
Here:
h=11 m=48 s=46
